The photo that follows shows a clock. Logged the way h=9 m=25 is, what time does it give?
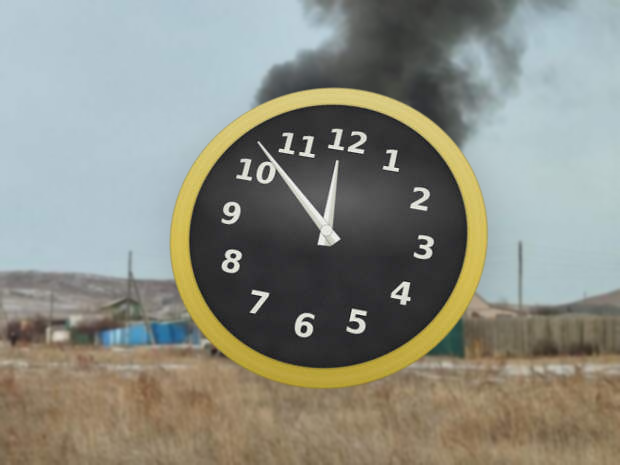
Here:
h=11 m=52
